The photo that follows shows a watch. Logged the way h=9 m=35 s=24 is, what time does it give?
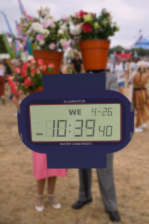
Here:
h=10 m=39 s=40
